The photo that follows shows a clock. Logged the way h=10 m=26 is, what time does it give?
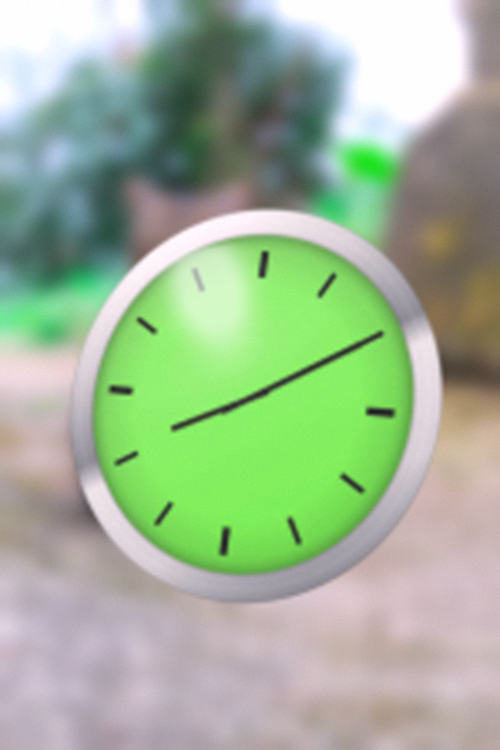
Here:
h=8 m=10
